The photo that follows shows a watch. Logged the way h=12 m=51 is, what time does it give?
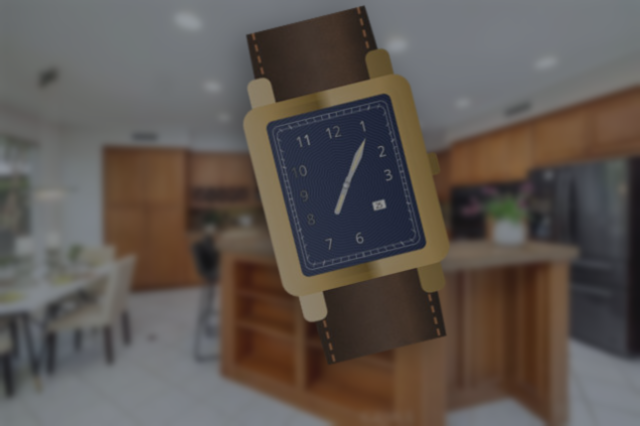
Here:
h=7 m=6
